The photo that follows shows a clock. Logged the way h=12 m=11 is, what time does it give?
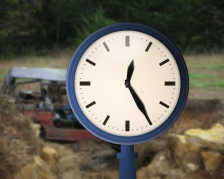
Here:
h=12 m=25
